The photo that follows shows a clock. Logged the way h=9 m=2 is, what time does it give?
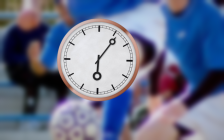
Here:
h=6 m=6
